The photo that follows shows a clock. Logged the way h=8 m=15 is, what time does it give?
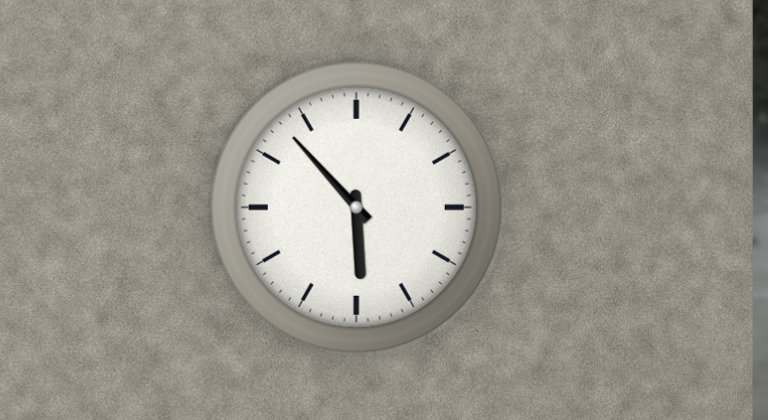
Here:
h=5 m=53
